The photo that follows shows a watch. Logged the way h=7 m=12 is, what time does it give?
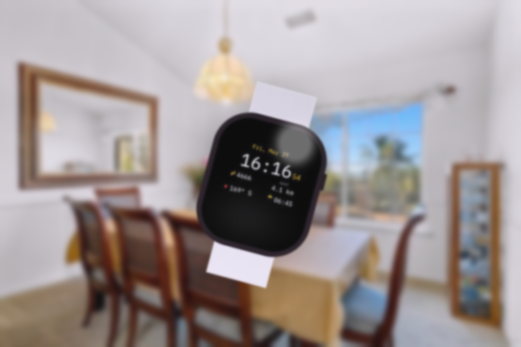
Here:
h=16 m=16
